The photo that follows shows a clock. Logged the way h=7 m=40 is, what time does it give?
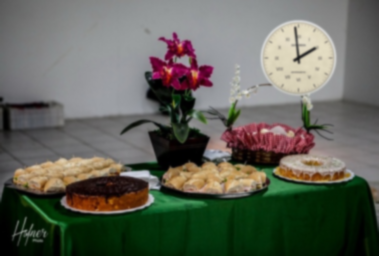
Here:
h=1 m=59
